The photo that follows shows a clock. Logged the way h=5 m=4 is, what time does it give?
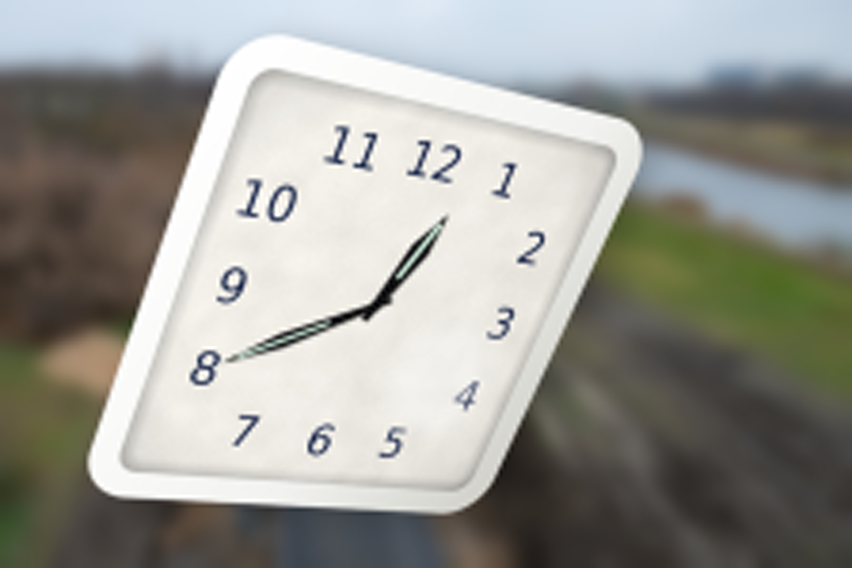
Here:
h=12 m=40
